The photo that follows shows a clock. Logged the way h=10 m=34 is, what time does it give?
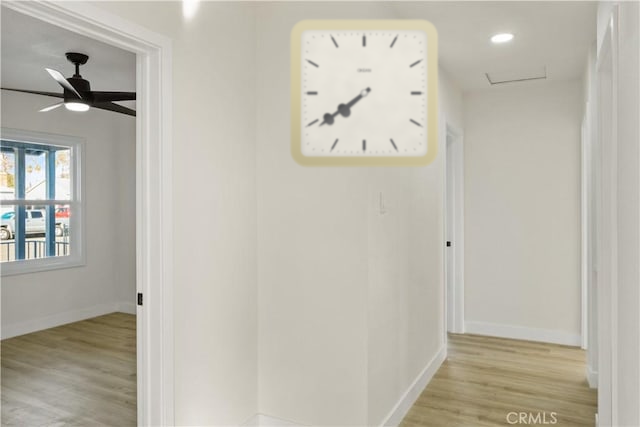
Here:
h=7 m=39
